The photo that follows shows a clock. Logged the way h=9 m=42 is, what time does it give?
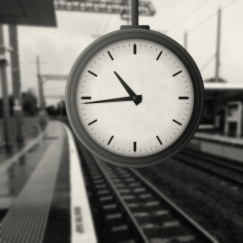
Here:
h=10 m=44
